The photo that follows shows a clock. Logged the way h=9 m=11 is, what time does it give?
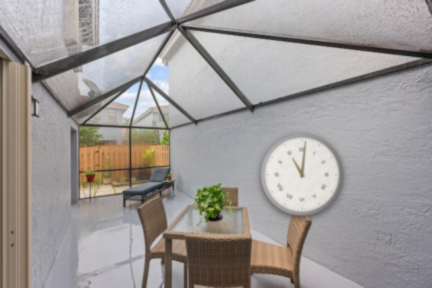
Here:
h=11 m=1
